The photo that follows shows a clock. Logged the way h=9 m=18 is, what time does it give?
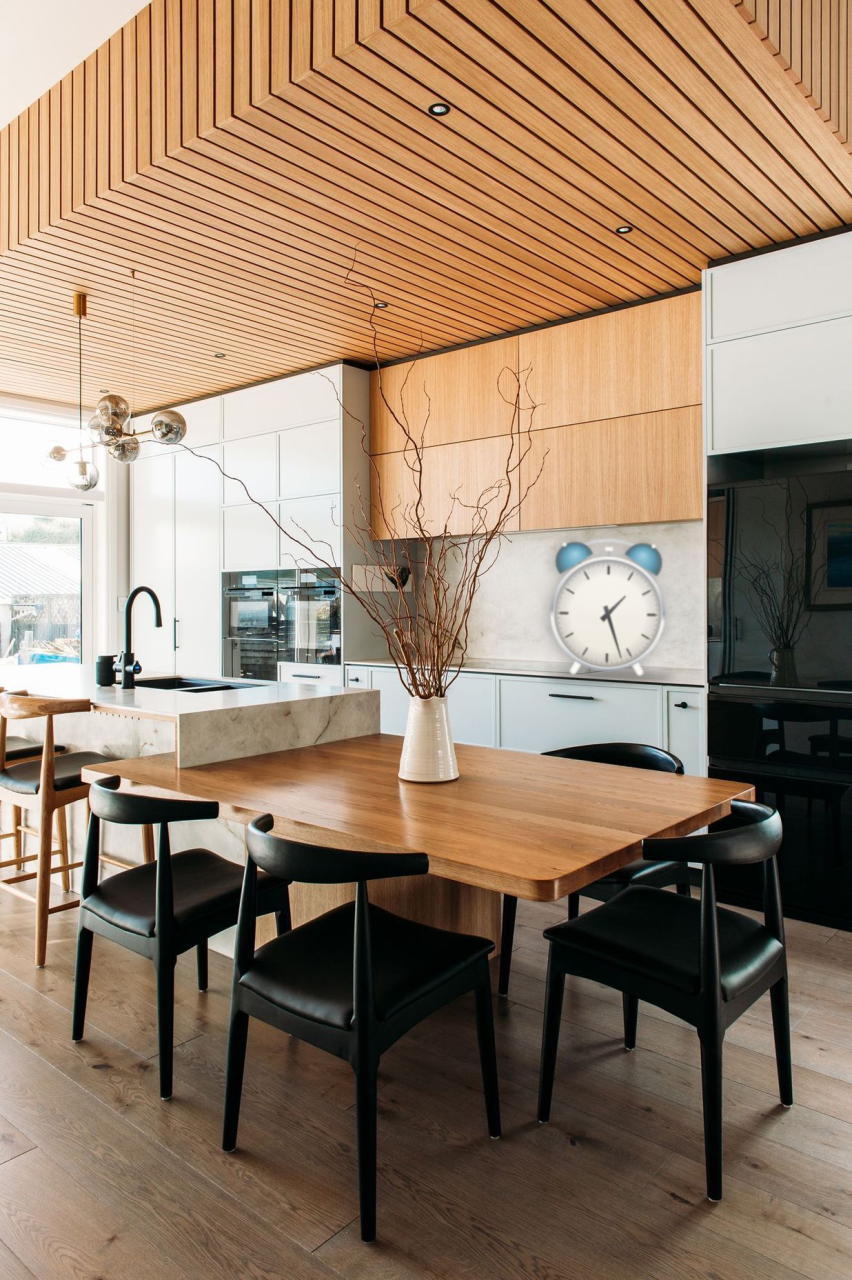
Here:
h=1 m=27
